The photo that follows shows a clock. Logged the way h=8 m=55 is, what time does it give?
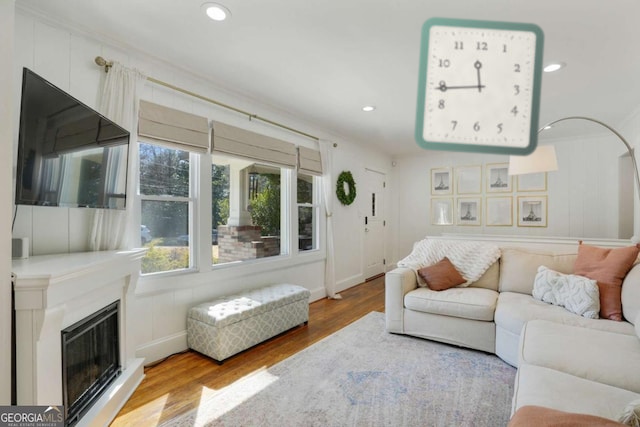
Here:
h=11 m=44
